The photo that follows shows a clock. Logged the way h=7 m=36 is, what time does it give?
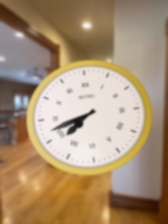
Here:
h=7 m=42
